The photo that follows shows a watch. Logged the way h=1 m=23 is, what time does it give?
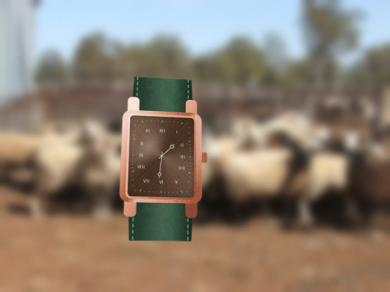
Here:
h=1 m=31
